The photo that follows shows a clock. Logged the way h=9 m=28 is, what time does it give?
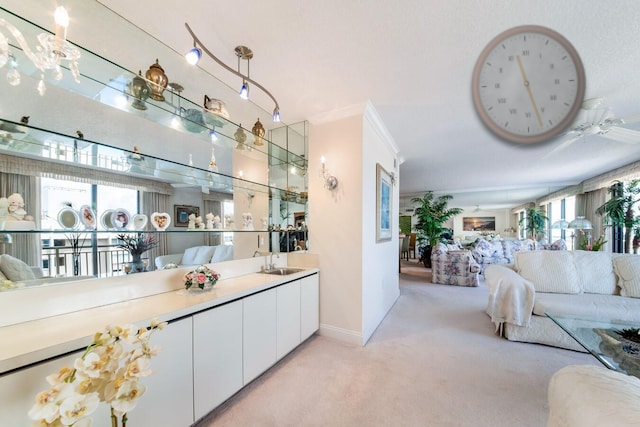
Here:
h=11 m=27
